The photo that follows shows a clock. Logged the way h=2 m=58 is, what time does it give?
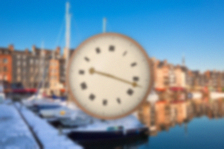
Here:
h=9 m=17
